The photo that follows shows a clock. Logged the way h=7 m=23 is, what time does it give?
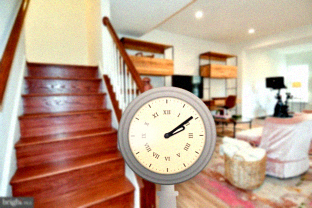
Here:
h=2 m=9
